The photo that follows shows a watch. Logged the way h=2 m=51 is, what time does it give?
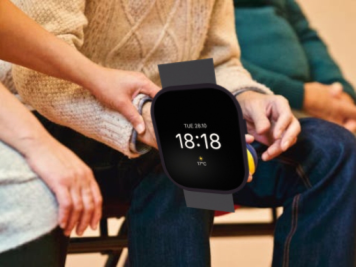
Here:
h=18 m=18
